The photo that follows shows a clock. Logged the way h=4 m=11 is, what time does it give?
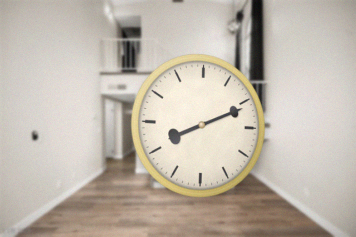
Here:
h=8 m=11
